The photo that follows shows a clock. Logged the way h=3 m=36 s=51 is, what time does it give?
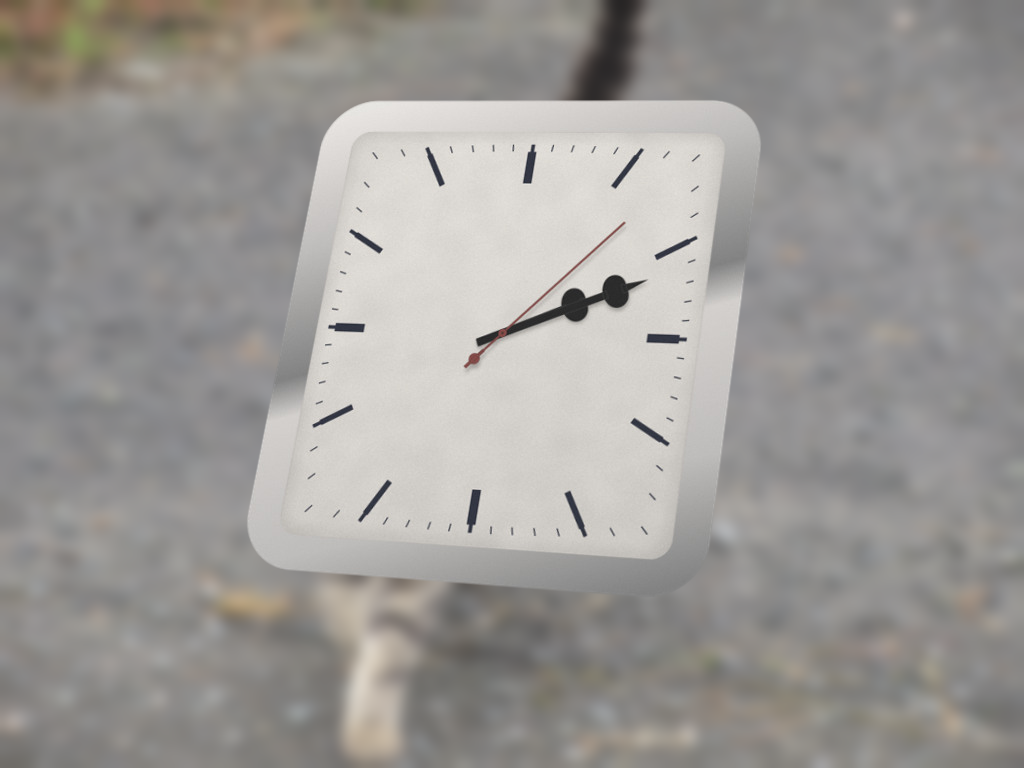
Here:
h=2 m=11 s=7
